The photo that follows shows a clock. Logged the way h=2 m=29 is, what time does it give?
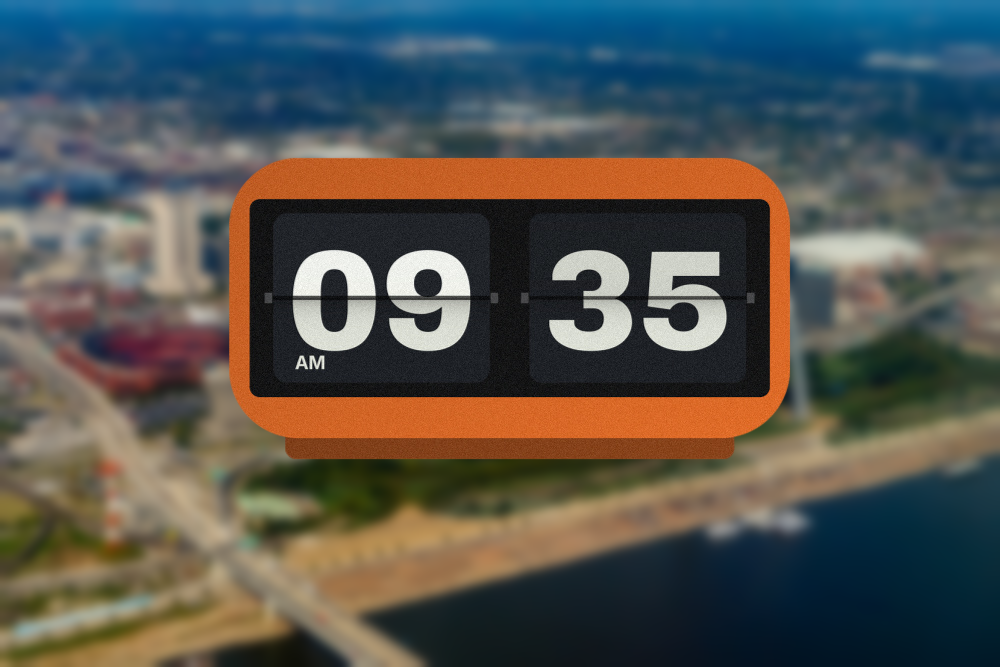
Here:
h=9 m=35
